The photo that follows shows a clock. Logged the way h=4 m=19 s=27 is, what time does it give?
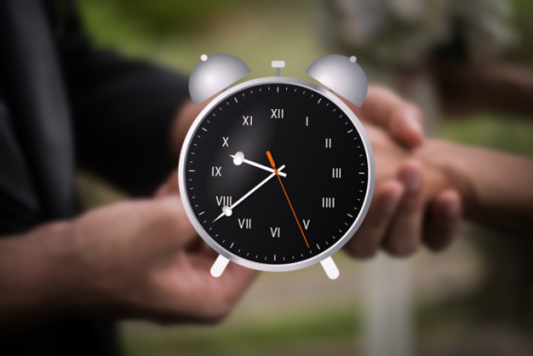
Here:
h=9 m=38 s=26
